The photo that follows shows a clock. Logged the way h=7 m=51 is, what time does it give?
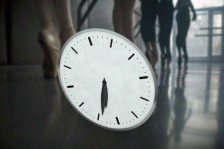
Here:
h=6 m=34
